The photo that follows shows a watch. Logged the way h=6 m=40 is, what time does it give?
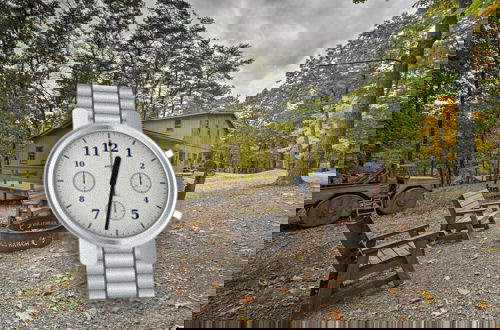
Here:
h=12 m=32
